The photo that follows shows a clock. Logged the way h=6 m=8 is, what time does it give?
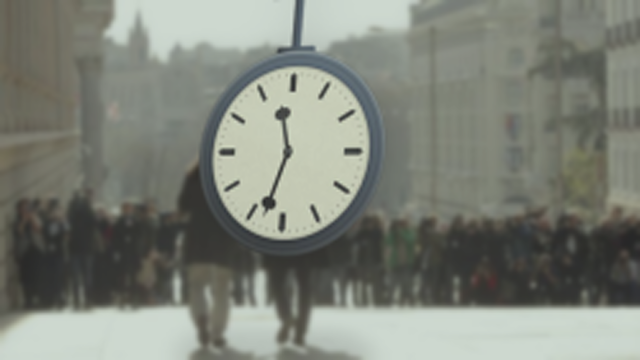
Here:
h=11 m=33
